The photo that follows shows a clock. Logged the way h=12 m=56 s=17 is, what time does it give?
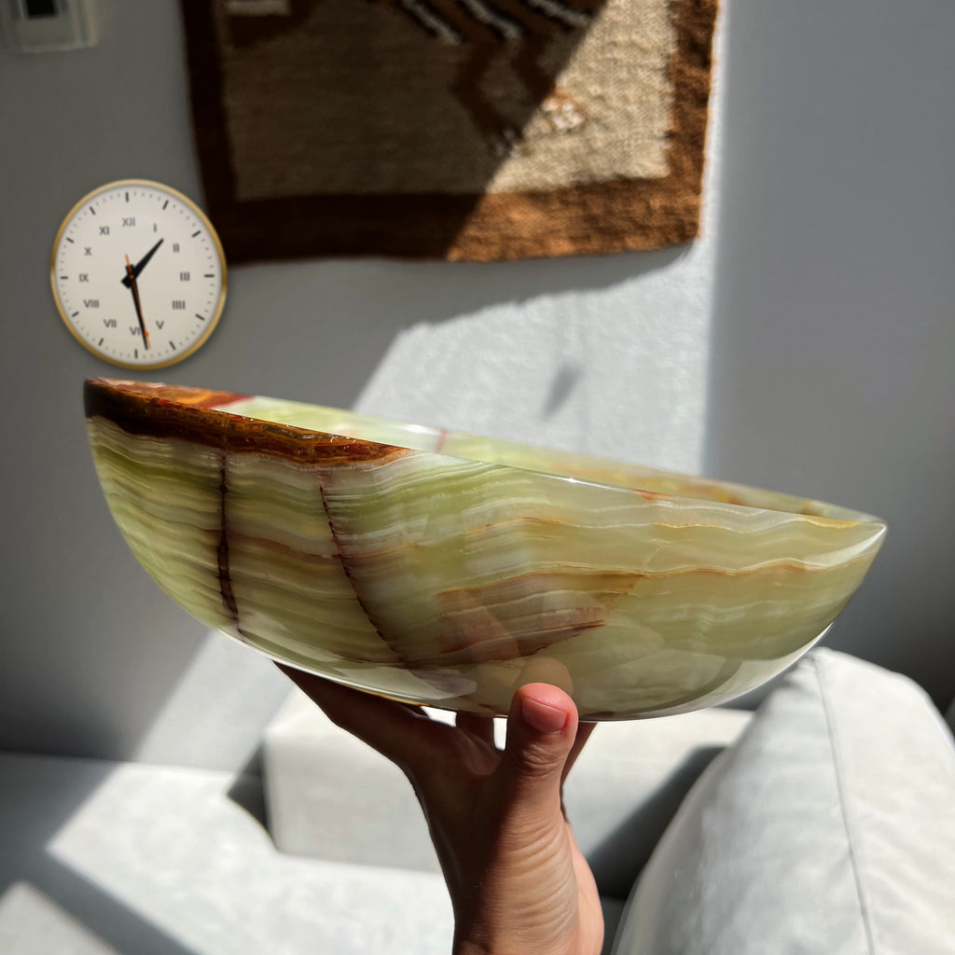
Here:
h=1 m=28 s=28
